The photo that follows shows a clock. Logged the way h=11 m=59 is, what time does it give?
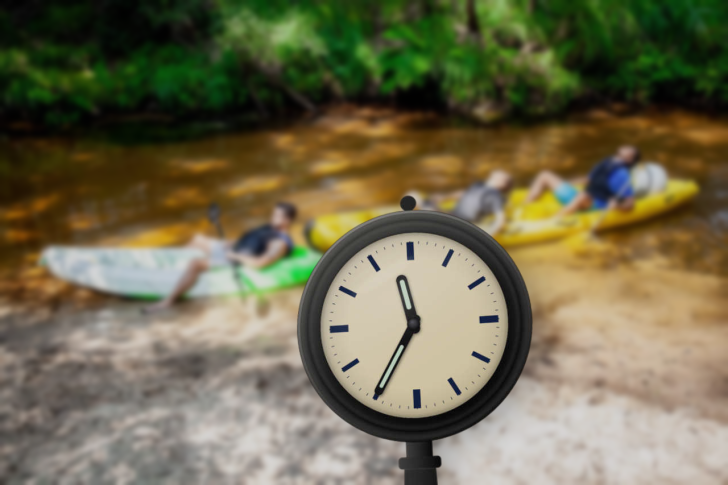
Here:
h=11 m=35
